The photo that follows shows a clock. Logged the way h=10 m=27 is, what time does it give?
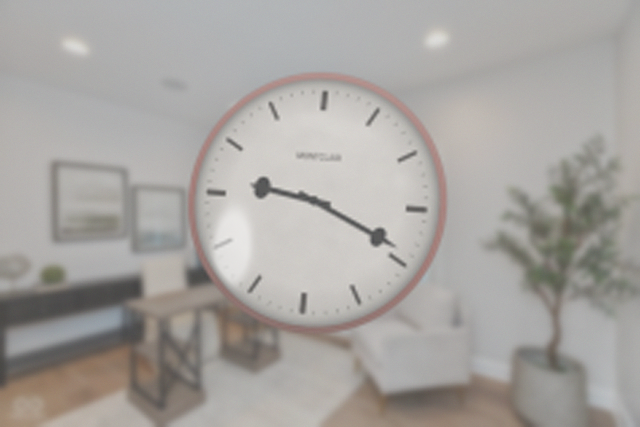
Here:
h=9 m=19
